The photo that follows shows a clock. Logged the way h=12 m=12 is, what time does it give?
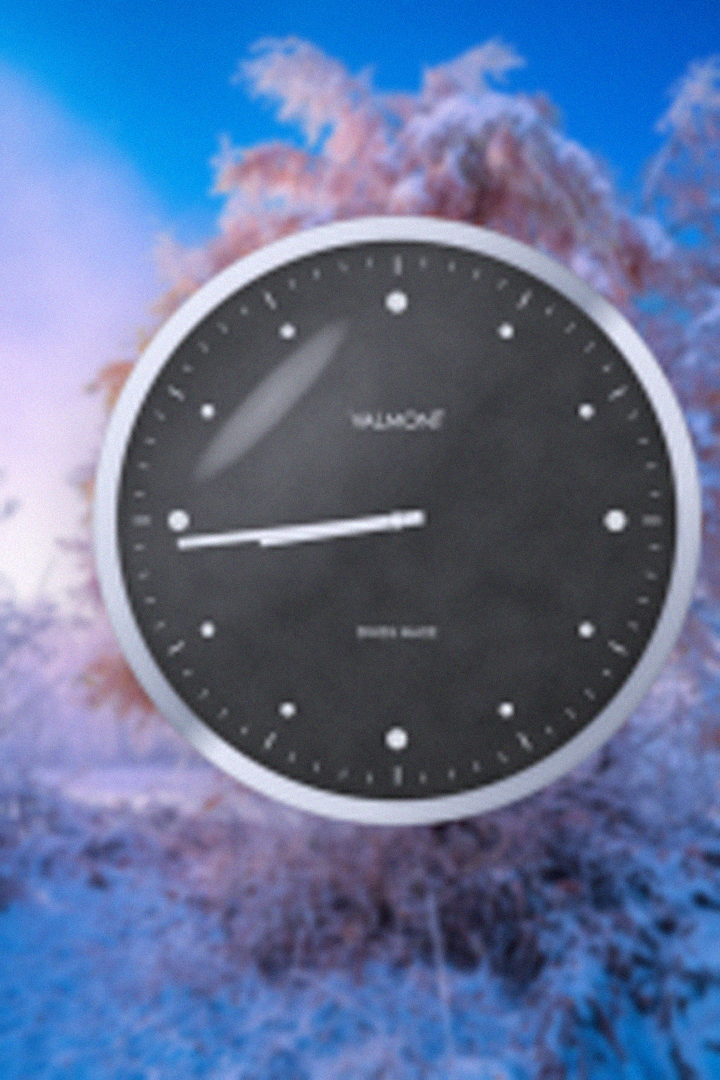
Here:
h=8 m=44
